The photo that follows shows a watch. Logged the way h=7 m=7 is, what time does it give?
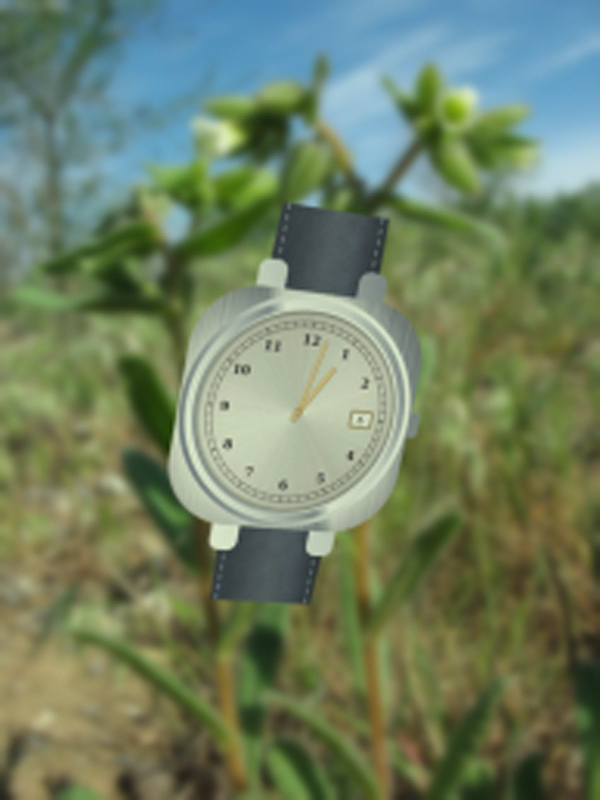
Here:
h=1 m=2
